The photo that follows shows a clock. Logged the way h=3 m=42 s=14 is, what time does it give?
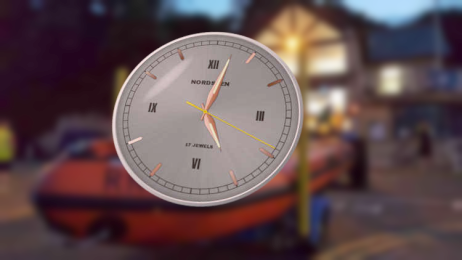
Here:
h=5 m=2 s=19
